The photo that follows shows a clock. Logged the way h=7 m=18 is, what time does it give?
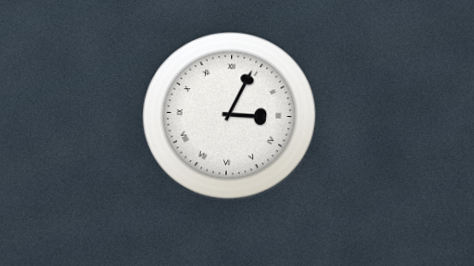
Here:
h=3 m=4
